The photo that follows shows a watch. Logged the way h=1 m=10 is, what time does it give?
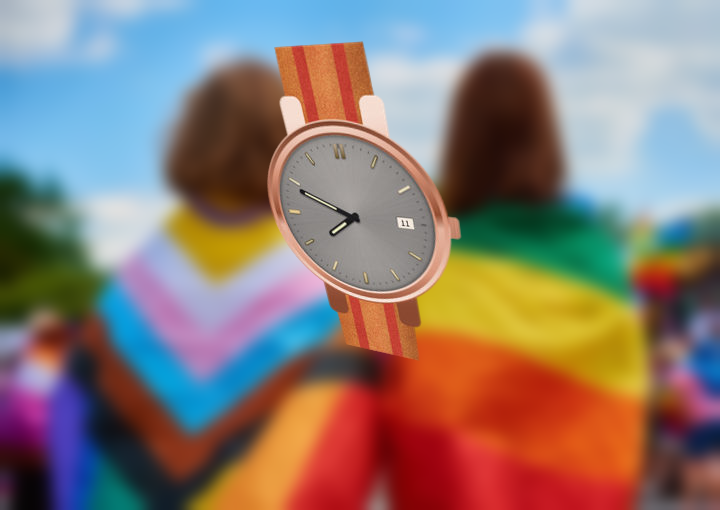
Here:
h=7 m=49
